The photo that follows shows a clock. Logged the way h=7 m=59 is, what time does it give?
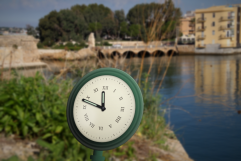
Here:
h=11 m=48
